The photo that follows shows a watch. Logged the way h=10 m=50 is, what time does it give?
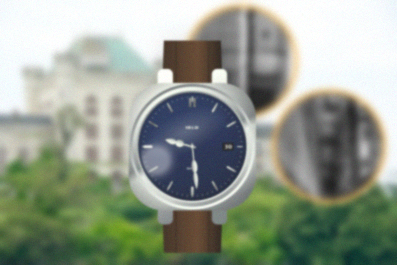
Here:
h=9 m=29
